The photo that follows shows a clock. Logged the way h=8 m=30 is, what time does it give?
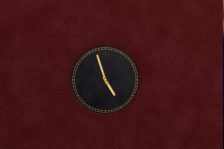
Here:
h=4 m=57
